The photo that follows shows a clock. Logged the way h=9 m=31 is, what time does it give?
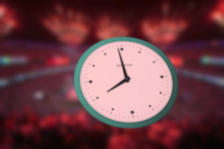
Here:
h=7 m=59
